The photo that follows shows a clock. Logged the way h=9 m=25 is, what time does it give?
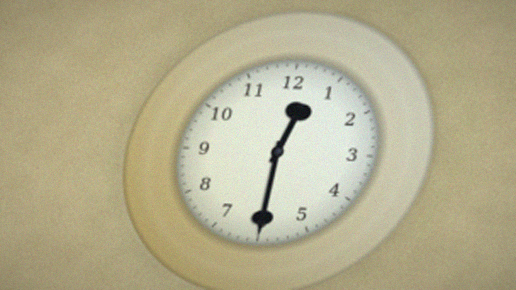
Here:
h=12 m=30
